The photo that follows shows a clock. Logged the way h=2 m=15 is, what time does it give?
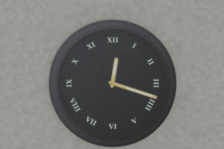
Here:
h=12 m=18
